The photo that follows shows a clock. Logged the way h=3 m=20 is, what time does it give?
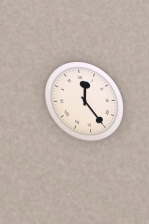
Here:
h=12 m=25
